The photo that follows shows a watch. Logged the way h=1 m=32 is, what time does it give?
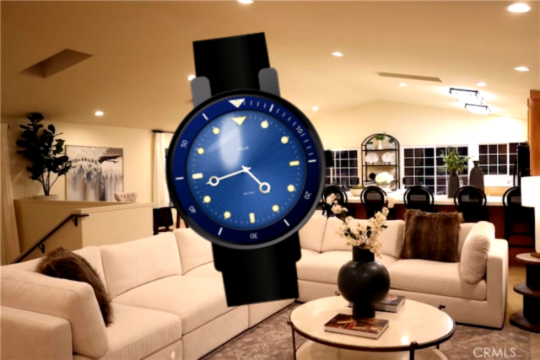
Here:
h=4 m=43
